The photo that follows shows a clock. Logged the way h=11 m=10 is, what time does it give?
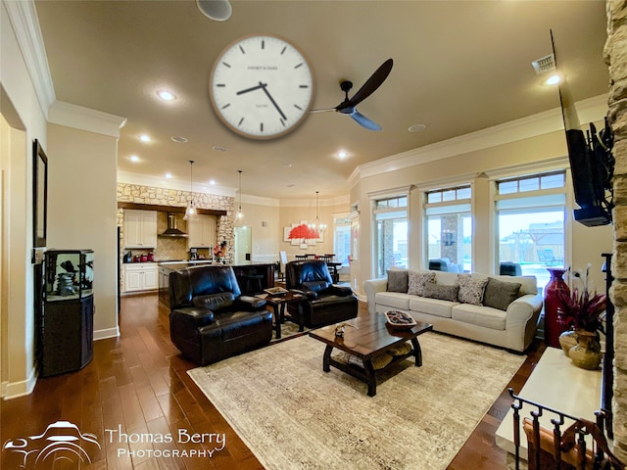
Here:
h=8 m=24
